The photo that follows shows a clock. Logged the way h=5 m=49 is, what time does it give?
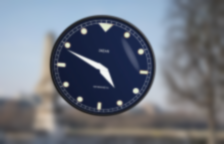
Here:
h=4 m=49
